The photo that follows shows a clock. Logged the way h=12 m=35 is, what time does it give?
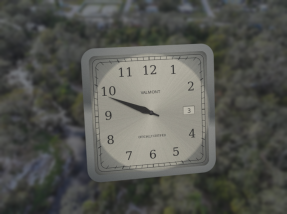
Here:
h=9 m=49
